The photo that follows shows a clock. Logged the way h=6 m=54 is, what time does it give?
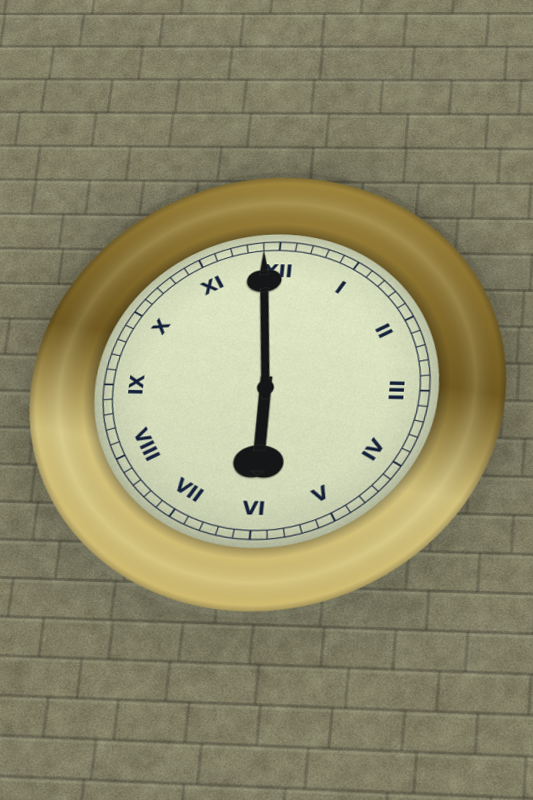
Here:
h=5 m=59
